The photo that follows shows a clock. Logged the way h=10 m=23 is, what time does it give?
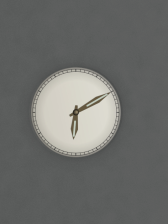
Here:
h=6 m=10
